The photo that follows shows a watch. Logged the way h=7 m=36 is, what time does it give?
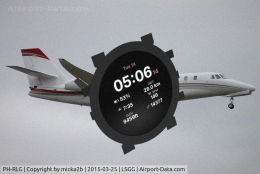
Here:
h=5 m=6
